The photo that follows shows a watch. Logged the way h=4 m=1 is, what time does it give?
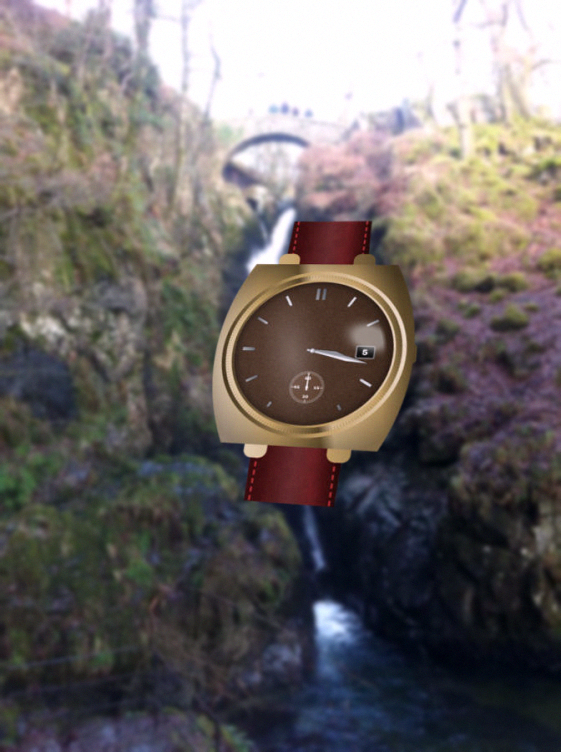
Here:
h=3 m=17
